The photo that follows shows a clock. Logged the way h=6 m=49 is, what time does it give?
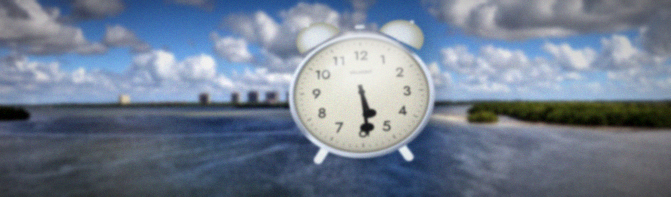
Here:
h=5 m=29
